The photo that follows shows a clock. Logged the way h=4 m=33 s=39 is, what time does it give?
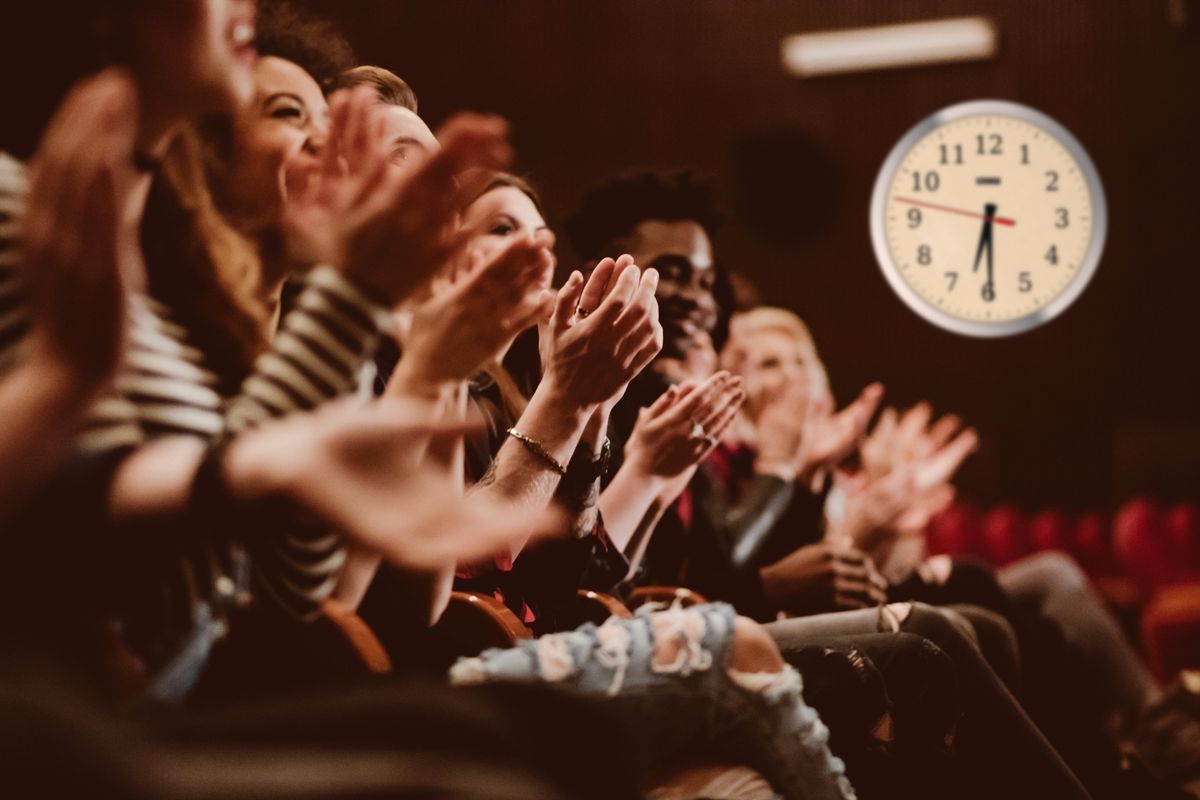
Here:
h=6 m=29 s=47
